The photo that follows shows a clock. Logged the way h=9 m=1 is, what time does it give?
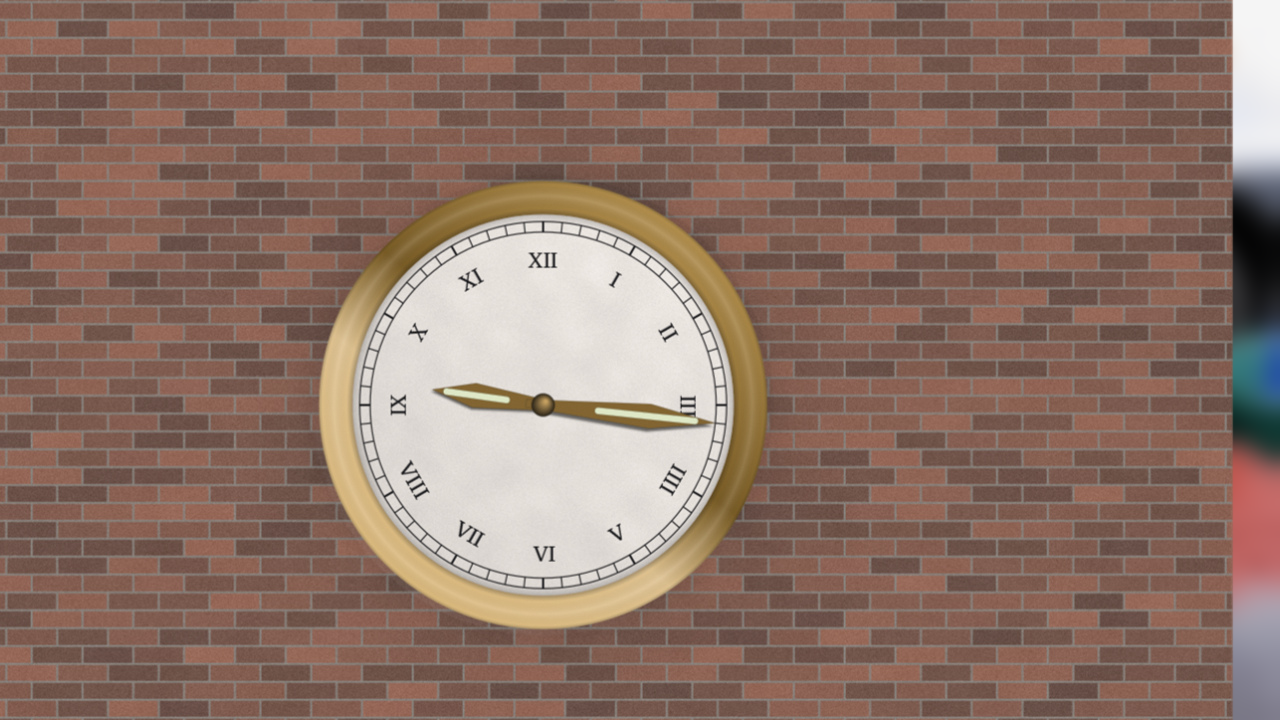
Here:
h=9 m=16
